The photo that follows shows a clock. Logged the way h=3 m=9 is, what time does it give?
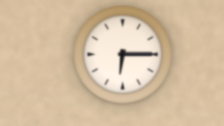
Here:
h=6 m=15
